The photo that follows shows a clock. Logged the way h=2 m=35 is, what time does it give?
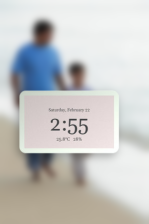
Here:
h=2 m=55
